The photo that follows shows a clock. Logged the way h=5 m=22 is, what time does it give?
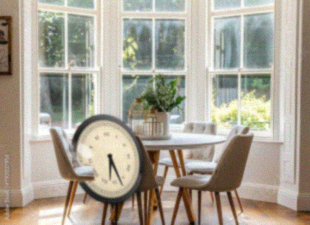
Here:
h=6 m=27
